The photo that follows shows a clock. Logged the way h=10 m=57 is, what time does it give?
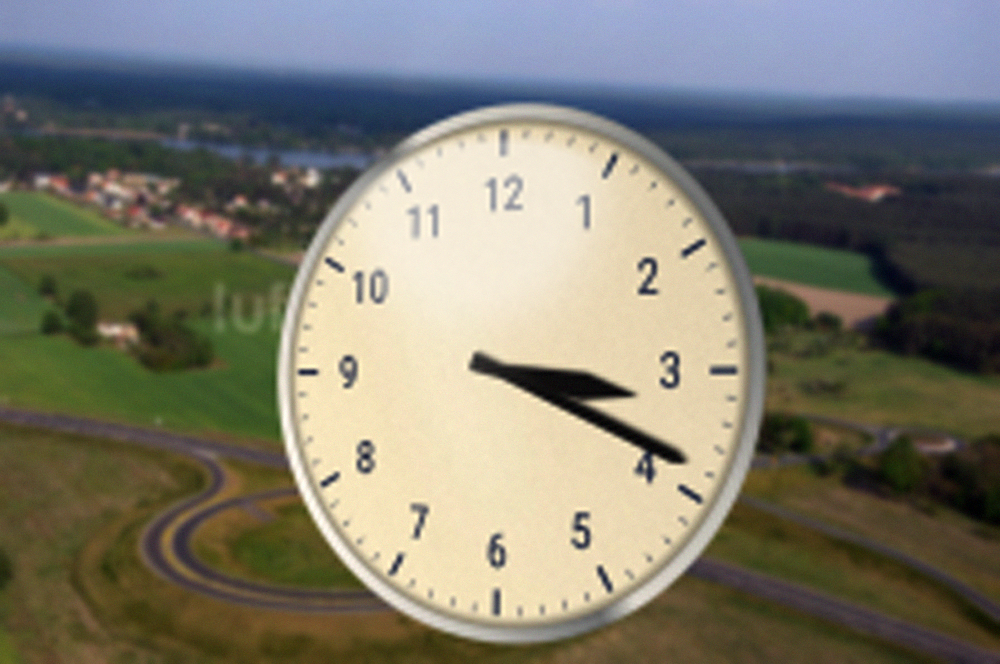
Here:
h=3 m=19
